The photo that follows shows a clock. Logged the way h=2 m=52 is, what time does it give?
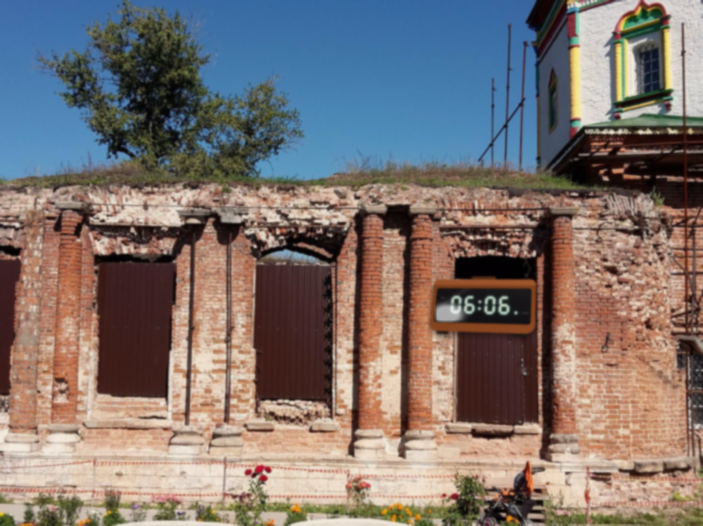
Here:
h=6 m=6
